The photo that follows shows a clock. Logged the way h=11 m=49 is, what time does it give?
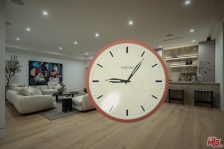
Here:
h=9 m=6
